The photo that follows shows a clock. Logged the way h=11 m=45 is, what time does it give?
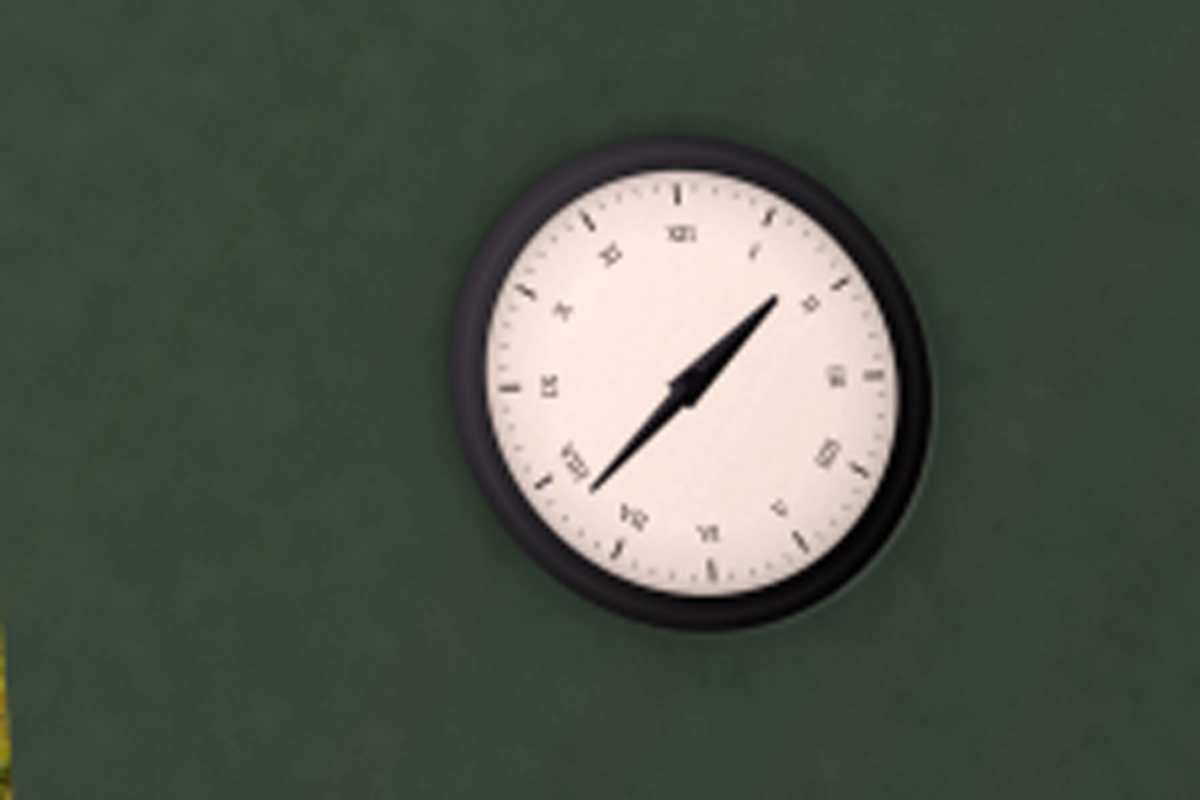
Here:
h=1 m=38
